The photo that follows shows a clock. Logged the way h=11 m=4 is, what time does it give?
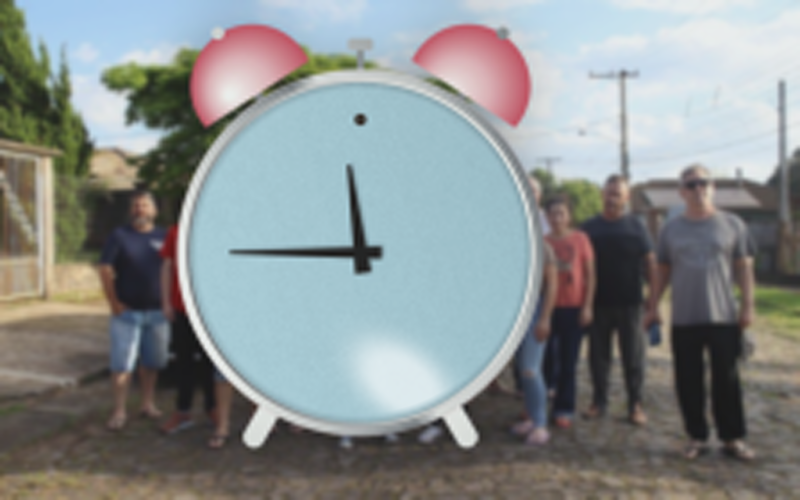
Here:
h=11 m=45
